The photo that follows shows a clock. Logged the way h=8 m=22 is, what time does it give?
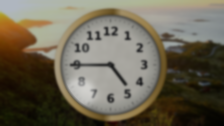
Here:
h=4 m=45
